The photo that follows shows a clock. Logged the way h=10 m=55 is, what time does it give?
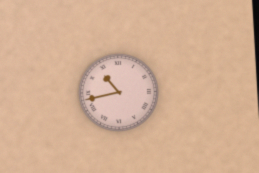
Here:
h=10 m=43
